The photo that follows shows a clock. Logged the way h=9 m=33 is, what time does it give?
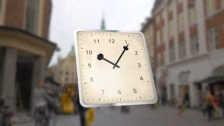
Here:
h=10 m=6
